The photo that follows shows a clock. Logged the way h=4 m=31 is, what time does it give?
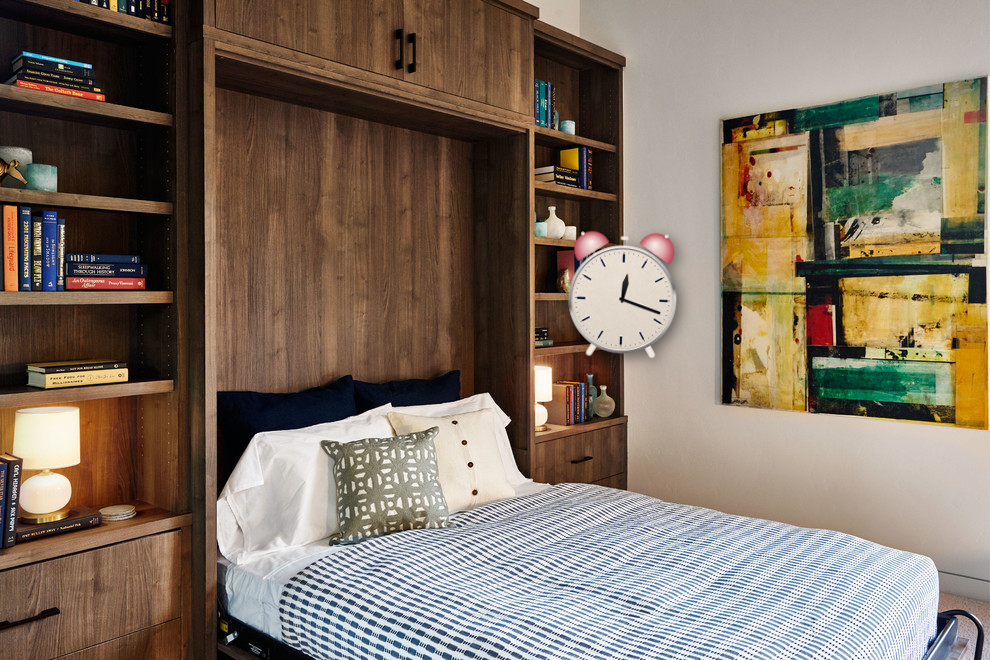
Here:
h=12 m=18
